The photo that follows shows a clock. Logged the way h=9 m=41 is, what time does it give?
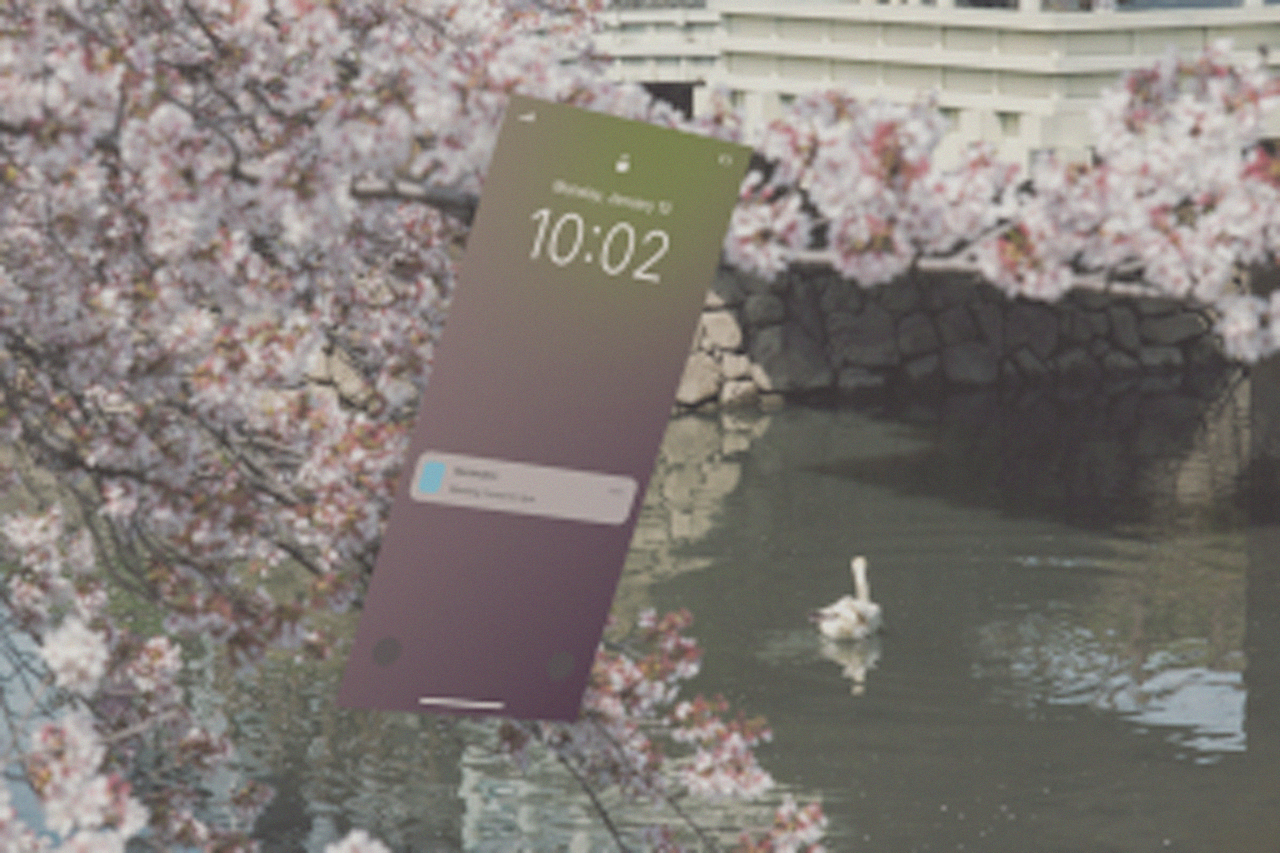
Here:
h=10 m=2
